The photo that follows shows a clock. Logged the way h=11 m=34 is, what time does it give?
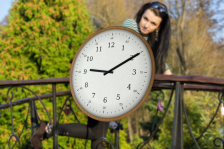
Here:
h=9 m=10
